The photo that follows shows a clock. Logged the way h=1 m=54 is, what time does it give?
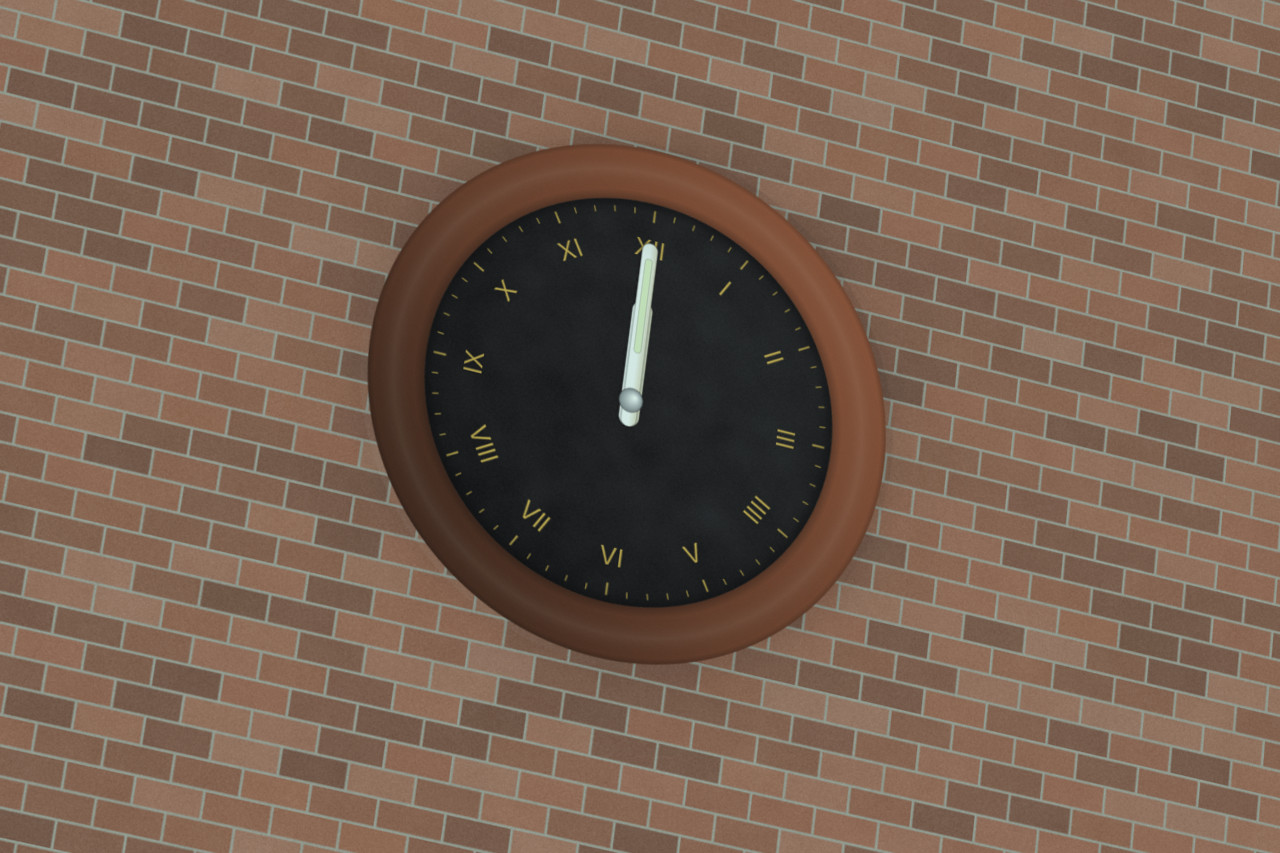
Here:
h=12 m=0
